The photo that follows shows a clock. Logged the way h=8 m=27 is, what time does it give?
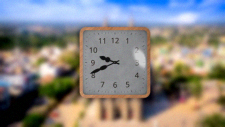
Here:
h=9 m=41
